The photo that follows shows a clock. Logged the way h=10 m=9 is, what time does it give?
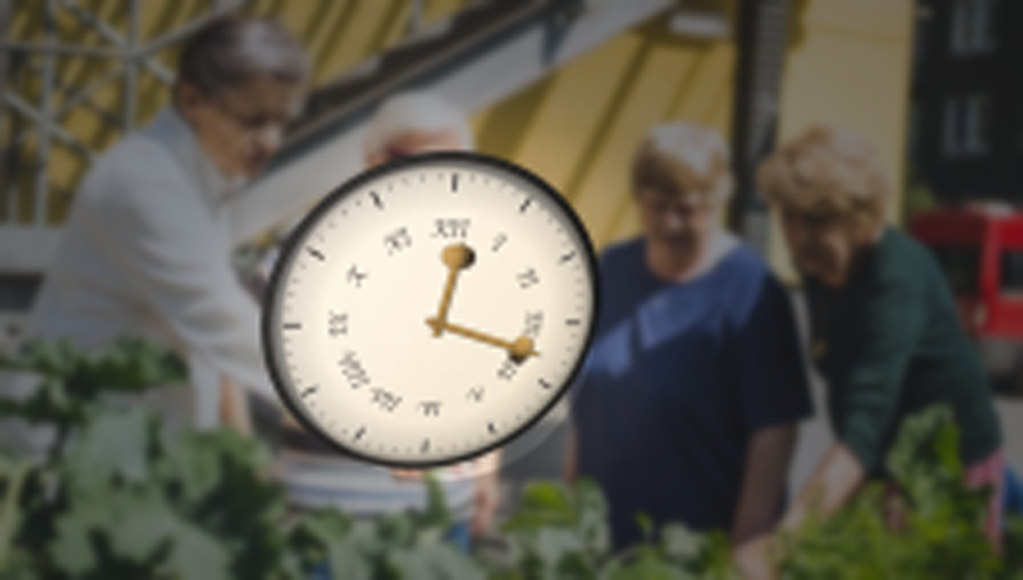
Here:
h=12 m=18
